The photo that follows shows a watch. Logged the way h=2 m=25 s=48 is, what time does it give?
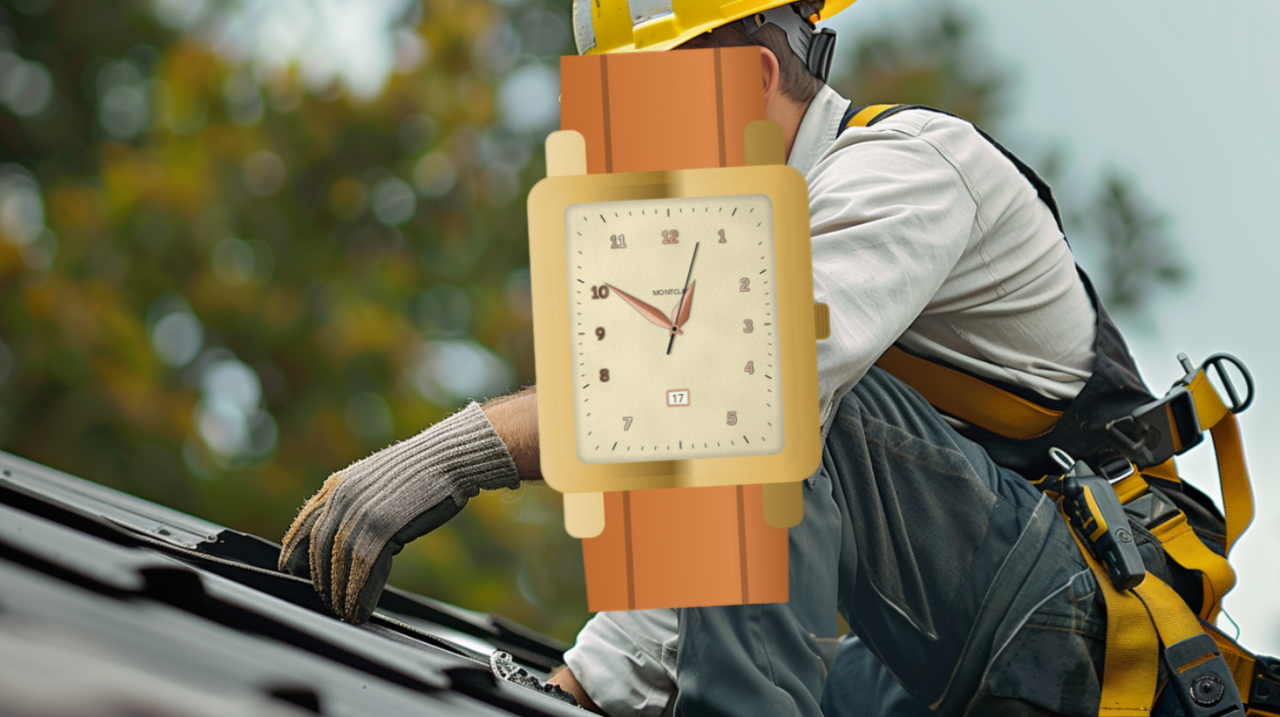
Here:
h=12 m=51 s=3
